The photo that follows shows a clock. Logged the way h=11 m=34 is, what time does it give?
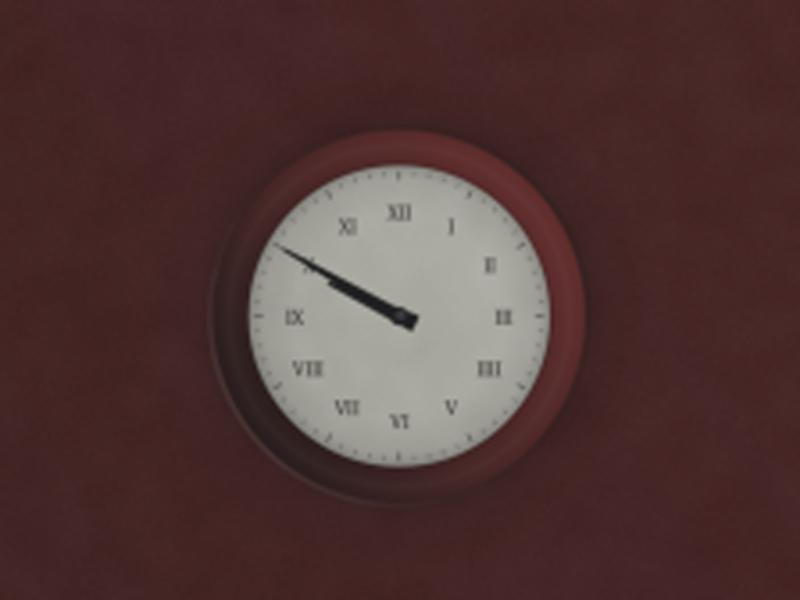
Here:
h=9 m=50
